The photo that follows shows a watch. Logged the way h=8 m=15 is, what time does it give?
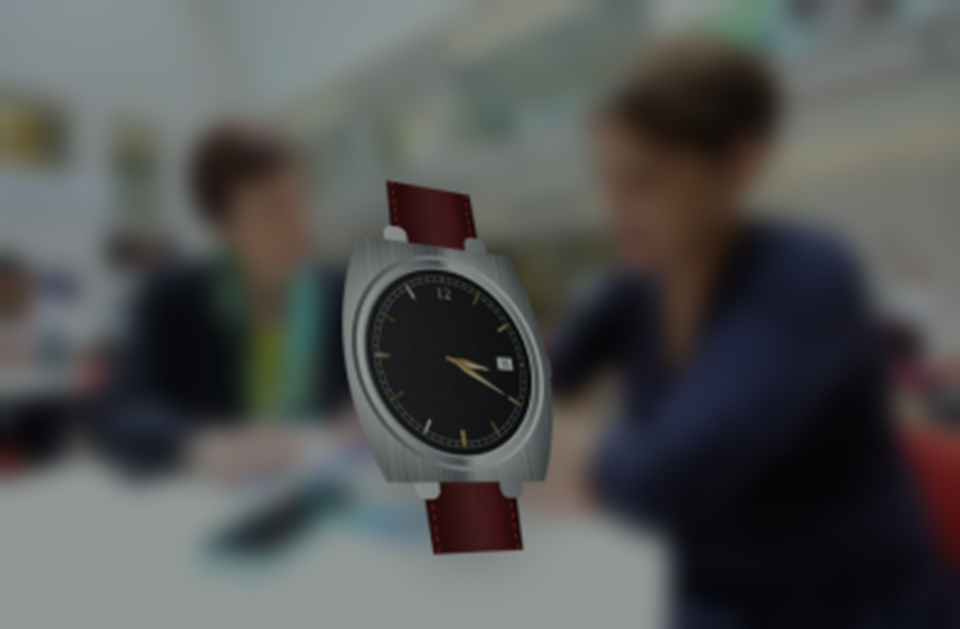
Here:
h=3 m=20
